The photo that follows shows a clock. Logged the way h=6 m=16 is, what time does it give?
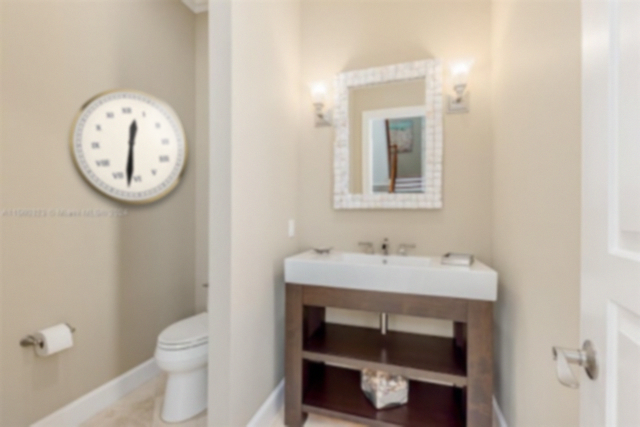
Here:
h=12 m=32
